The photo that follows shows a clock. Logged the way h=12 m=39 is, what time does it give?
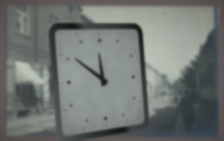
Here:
h=11 m=51
